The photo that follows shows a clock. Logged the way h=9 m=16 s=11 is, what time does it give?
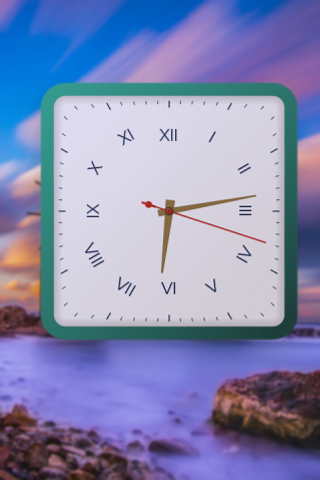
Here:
h=6 m=13 s=18
